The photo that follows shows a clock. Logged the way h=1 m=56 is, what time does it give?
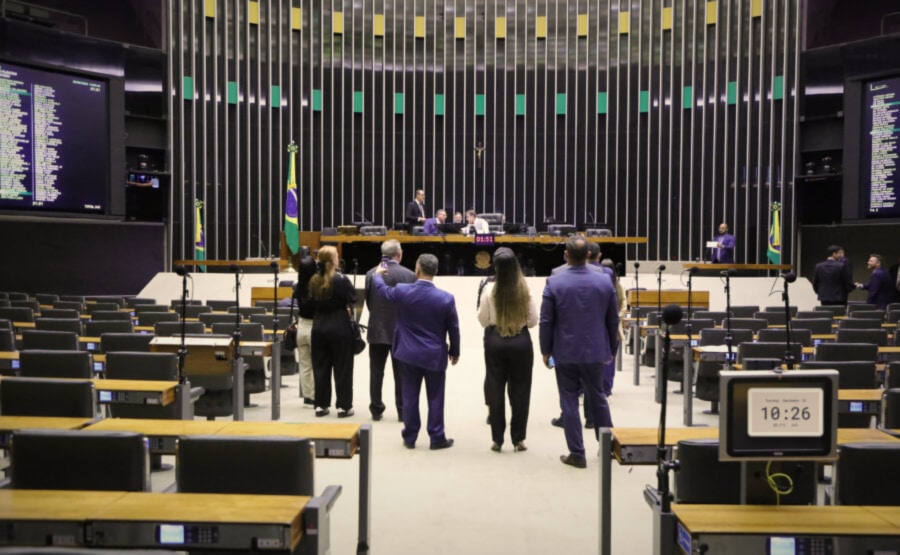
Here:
h=10 m=26
